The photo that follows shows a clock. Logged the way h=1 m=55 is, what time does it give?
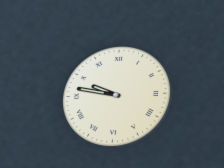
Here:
h=9 m=47
